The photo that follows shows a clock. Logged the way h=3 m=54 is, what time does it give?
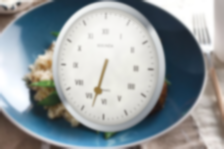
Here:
h=6 m=33
